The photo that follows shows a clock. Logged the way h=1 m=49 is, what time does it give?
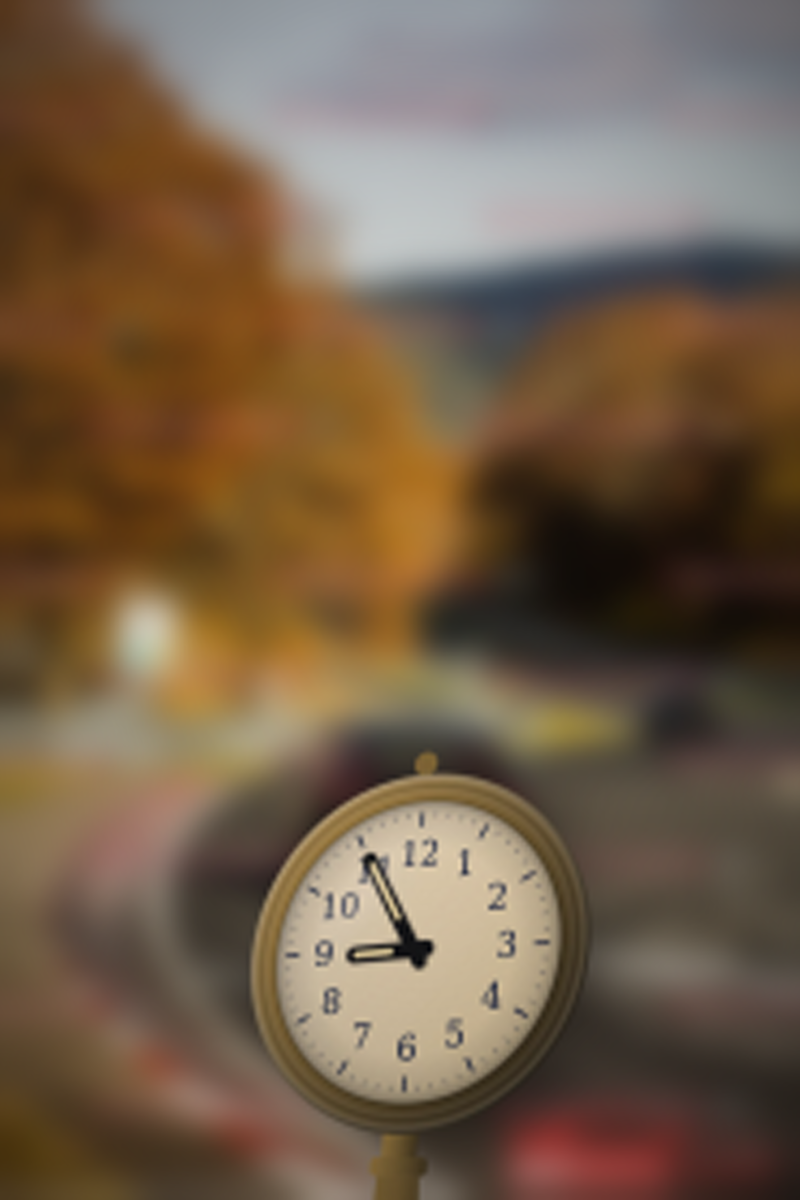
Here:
h=8 m=55
